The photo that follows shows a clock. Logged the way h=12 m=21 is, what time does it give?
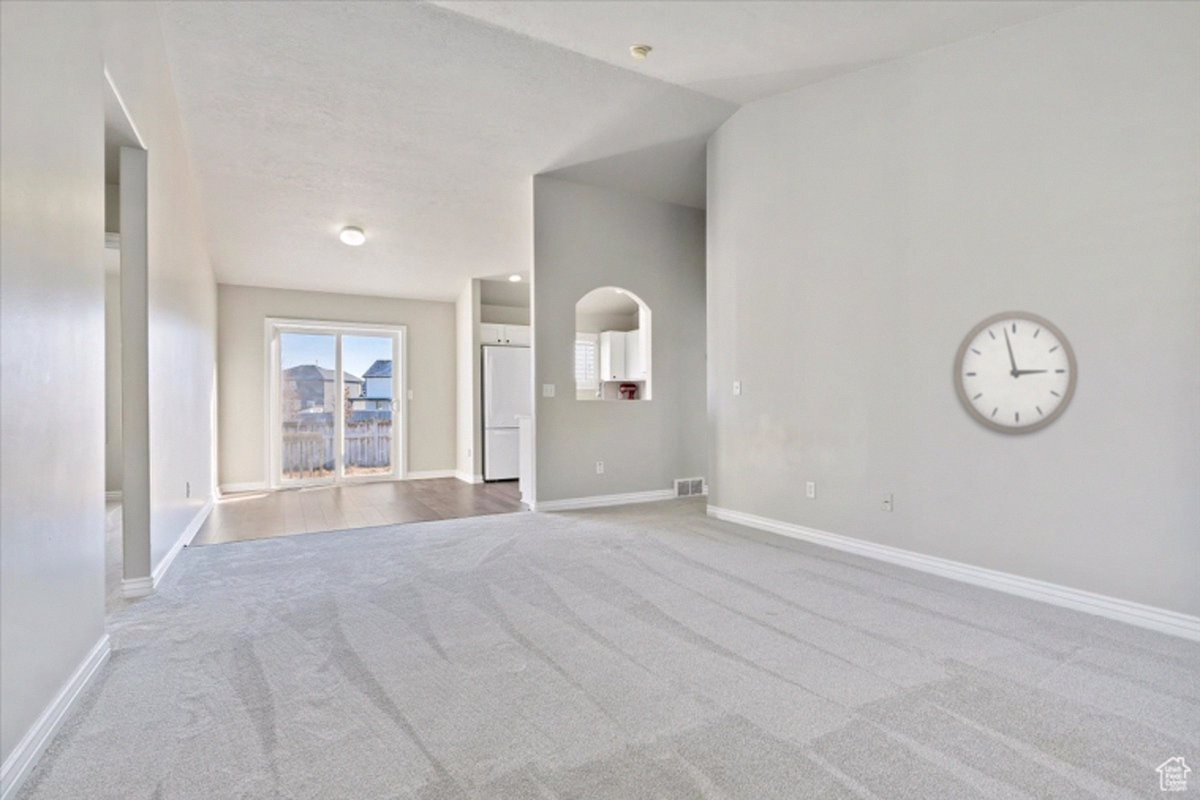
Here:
h=2 m=58
